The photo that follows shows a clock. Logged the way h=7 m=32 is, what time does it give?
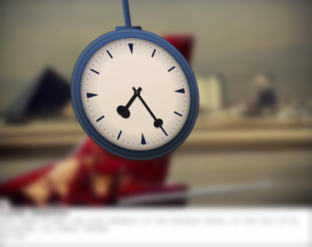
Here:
h=7 m=25
